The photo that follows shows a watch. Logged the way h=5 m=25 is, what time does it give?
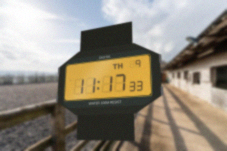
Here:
h=11 m=17
